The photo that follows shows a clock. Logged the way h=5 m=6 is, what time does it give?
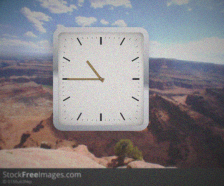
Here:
h=10 m=45
